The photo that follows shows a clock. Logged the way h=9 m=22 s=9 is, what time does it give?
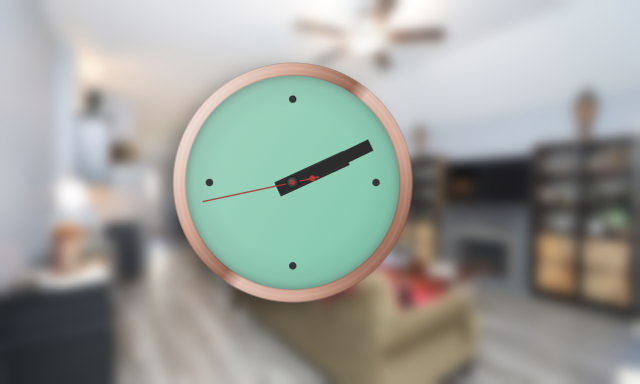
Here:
h=2 m=10 s=43
